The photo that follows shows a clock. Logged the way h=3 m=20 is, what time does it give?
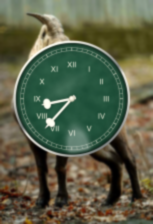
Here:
h=8 m=37
